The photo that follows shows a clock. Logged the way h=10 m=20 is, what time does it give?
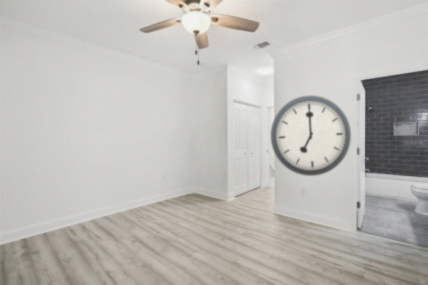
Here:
h=7 m=0
